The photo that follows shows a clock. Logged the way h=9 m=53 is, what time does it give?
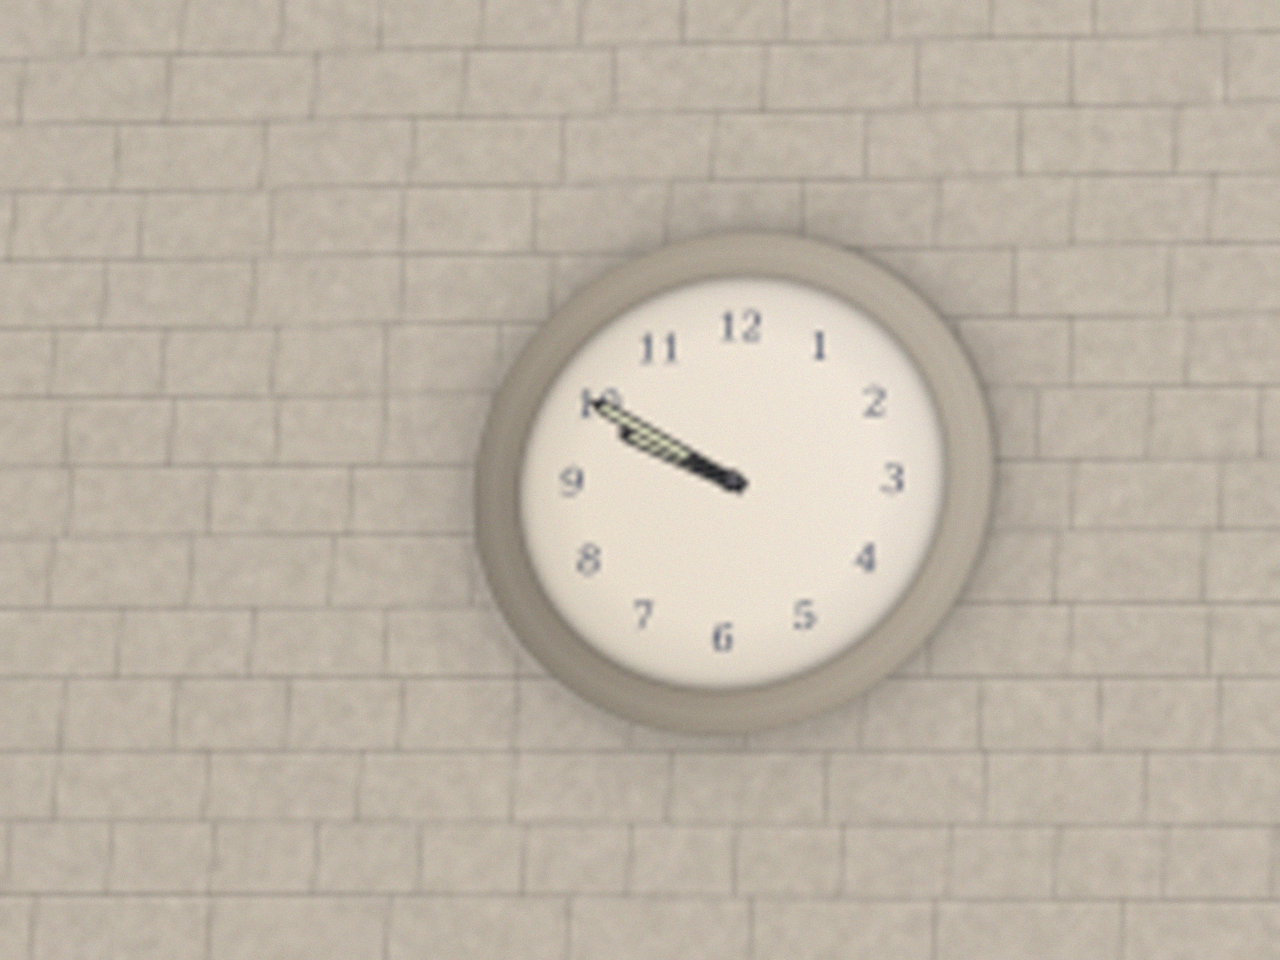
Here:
h=9 m=50
